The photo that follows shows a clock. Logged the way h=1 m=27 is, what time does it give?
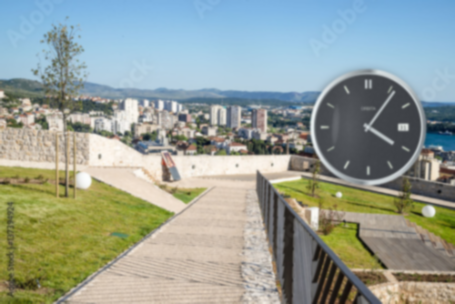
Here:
h=4 m=6
